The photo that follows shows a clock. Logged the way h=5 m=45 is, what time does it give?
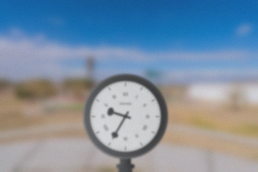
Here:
h=9 m=35
